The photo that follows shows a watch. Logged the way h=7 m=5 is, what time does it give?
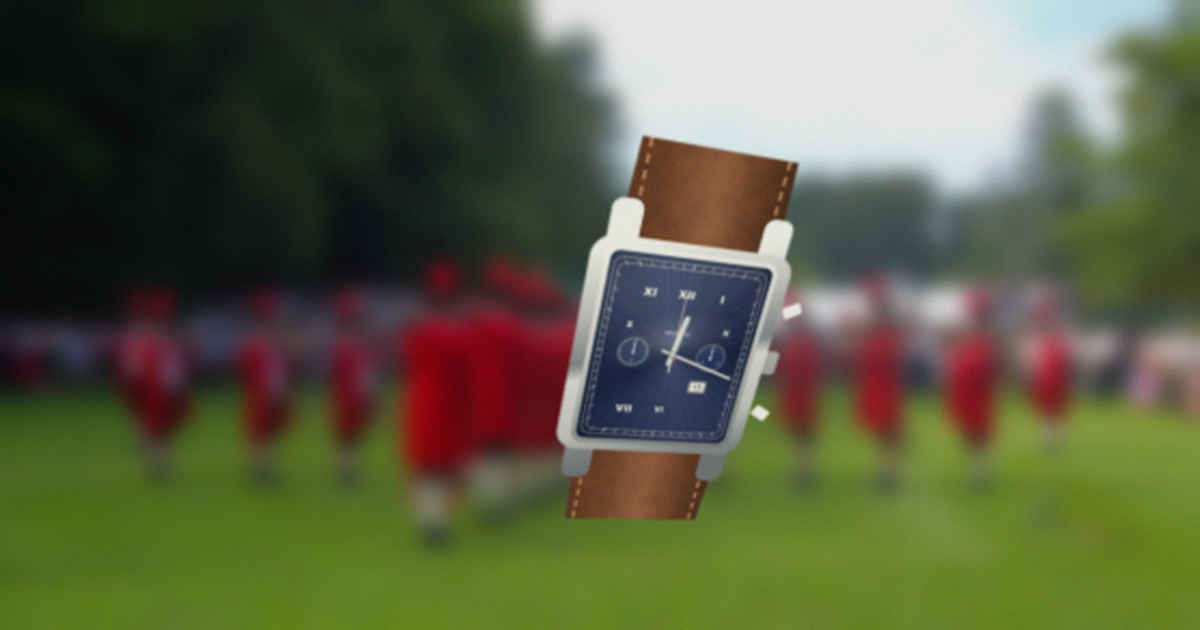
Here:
h=12 m=18
